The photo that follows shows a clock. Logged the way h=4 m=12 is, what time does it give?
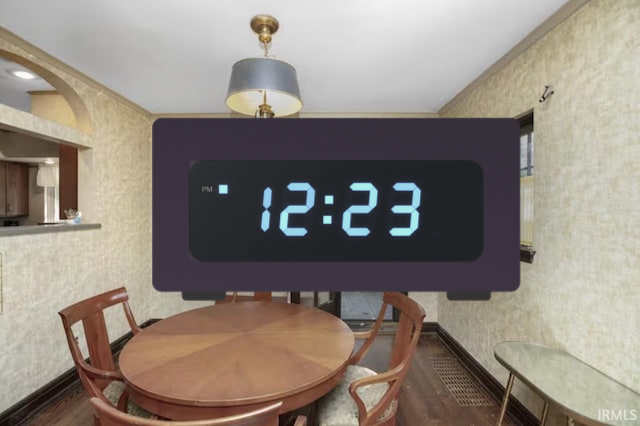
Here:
h=12 m=23
